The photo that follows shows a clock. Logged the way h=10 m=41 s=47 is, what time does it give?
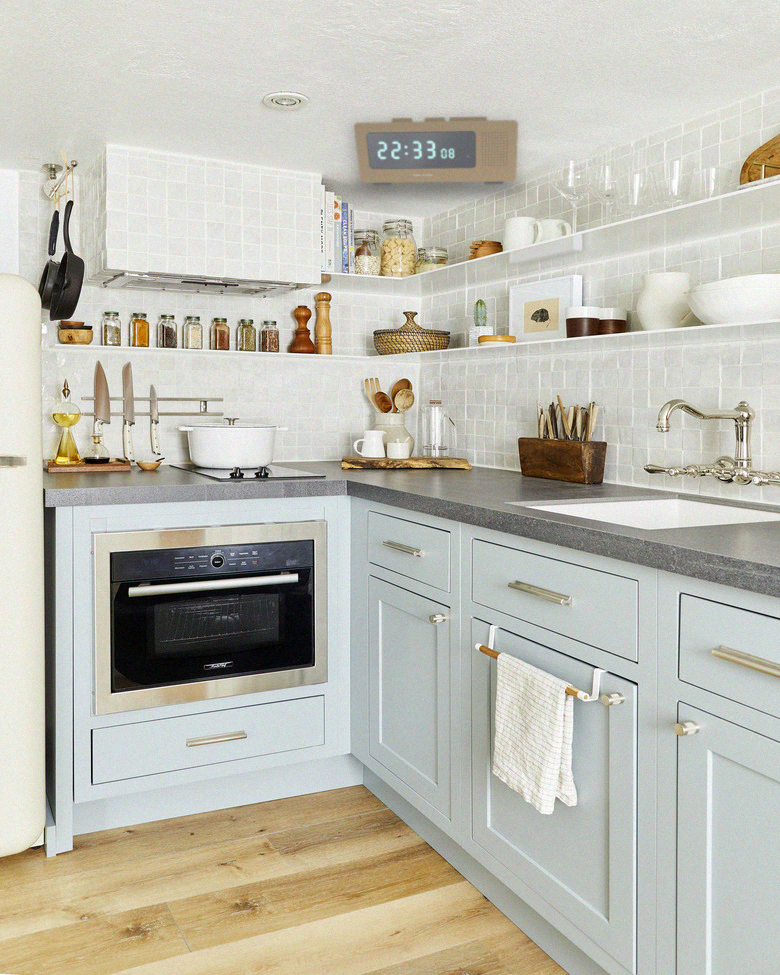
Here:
h=22 m=33 s=8
